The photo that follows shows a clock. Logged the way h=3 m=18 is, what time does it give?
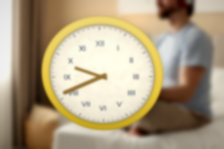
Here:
h=9 m=41
